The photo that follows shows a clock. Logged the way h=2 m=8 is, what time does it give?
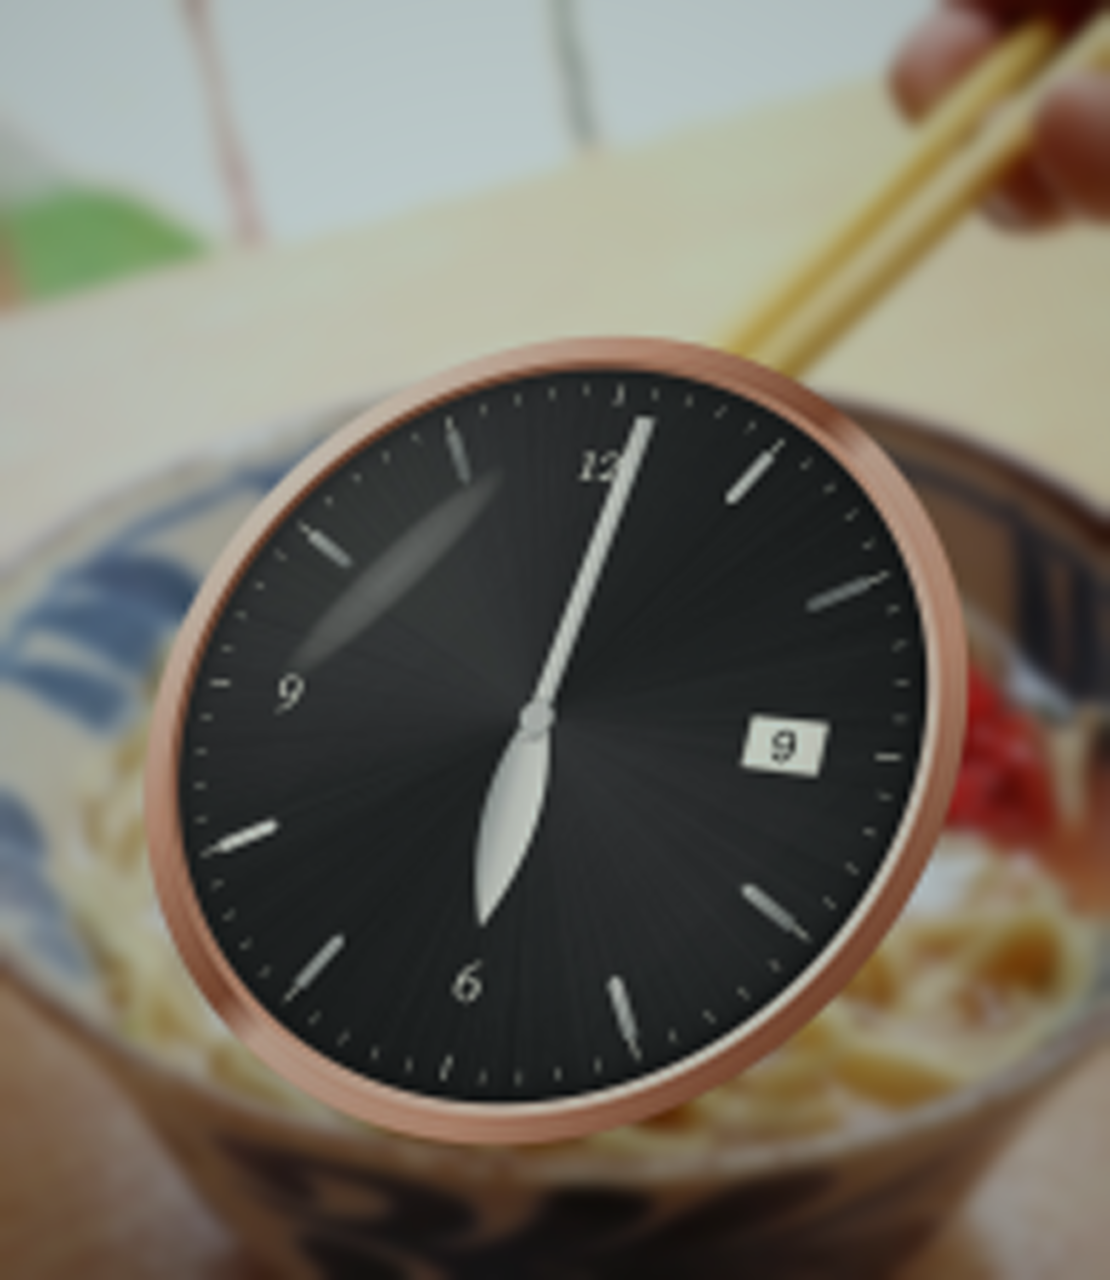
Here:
h=6 m=1
